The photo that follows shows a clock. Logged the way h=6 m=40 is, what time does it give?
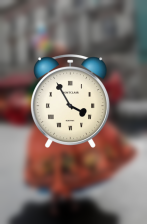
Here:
h=3 m=55
